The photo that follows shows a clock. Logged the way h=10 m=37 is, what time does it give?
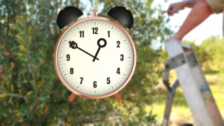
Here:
h=12 m=50
